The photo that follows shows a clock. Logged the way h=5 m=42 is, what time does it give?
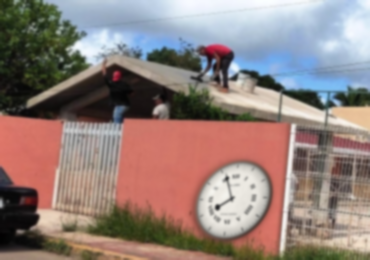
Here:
h=7 m=56
